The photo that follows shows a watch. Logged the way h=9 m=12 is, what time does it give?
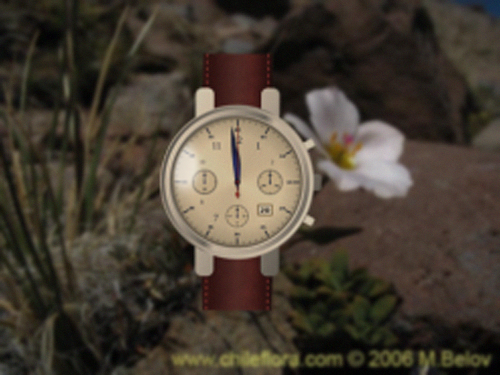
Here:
h=11 m=59
